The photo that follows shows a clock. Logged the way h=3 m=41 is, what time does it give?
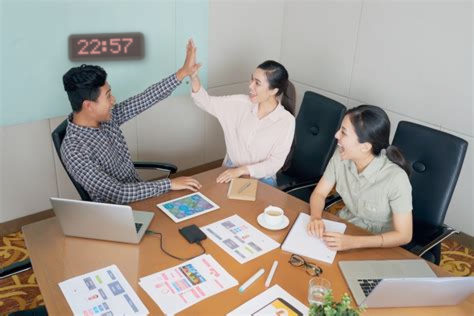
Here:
h=22 m=57
